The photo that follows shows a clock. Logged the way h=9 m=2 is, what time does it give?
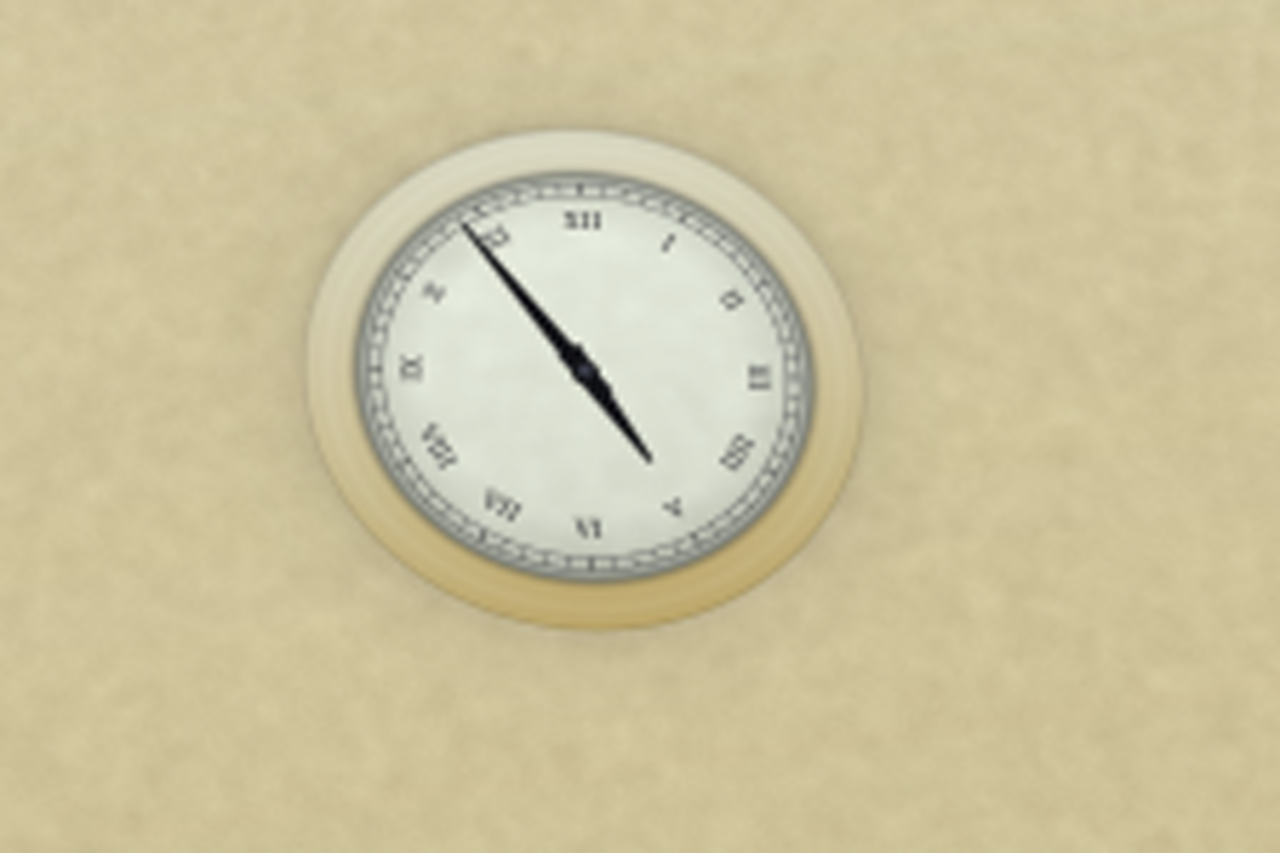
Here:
h=4 m=54
